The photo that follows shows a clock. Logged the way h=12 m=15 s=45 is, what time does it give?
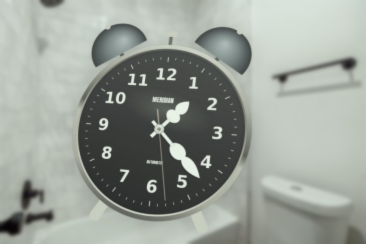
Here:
h=1 m=22 s=28
